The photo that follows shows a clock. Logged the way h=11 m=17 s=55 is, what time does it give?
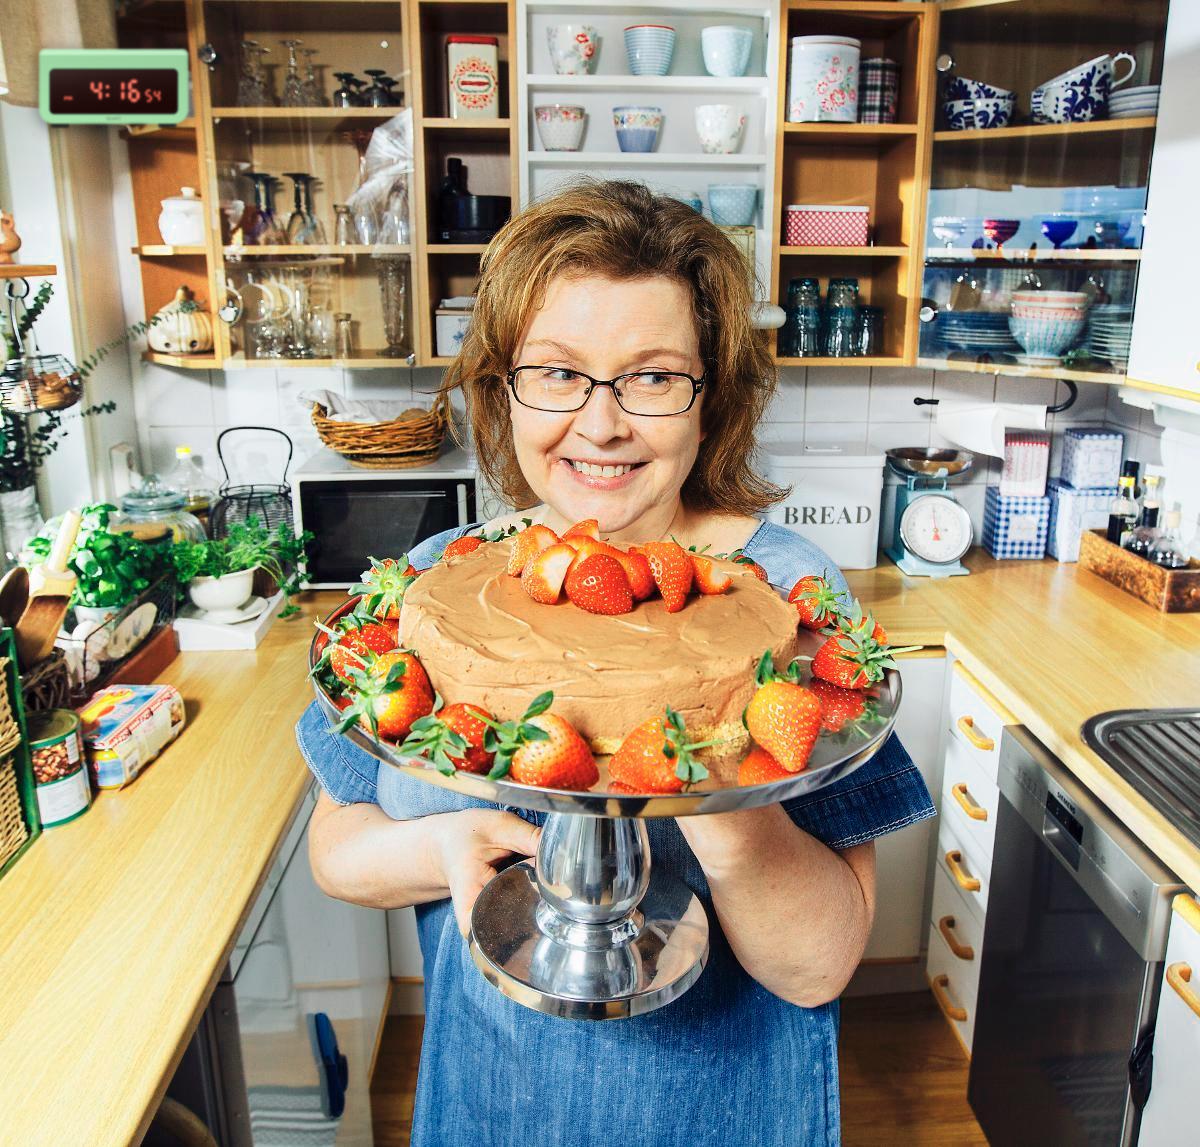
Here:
h=4 m=16 s=54
